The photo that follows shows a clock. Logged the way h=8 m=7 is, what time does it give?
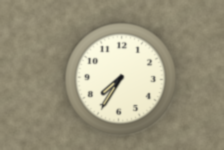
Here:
h=7 m=35
